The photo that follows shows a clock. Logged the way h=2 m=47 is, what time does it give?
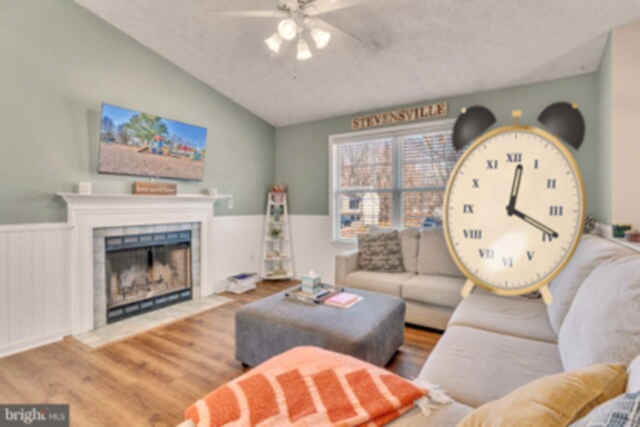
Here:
h=12 m=19
